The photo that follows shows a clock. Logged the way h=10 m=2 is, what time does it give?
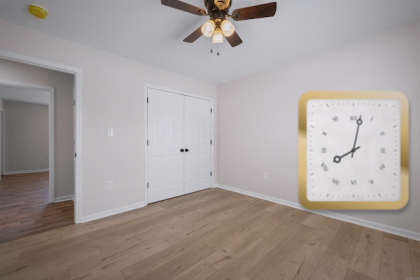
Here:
h=8 m=2
